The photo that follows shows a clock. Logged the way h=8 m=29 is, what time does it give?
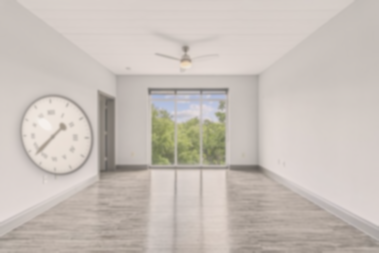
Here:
h=1 m=38
